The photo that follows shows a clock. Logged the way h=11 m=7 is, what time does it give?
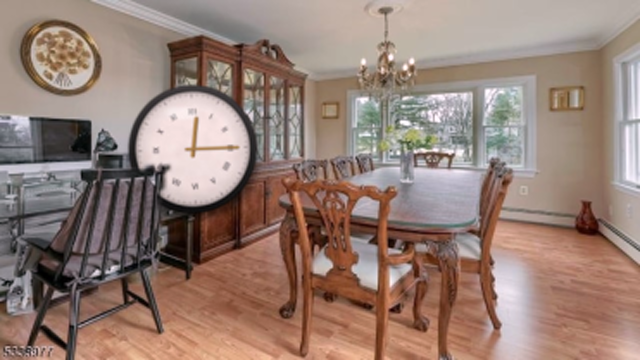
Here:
h=12 m=15
